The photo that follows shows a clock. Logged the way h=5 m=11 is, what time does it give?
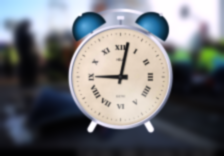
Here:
h=9 m=2
